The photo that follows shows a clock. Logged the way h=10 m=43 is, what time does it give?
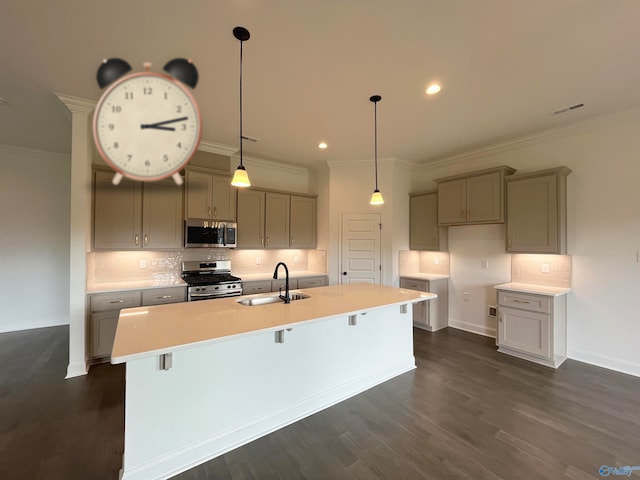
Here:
h=3 m=13
